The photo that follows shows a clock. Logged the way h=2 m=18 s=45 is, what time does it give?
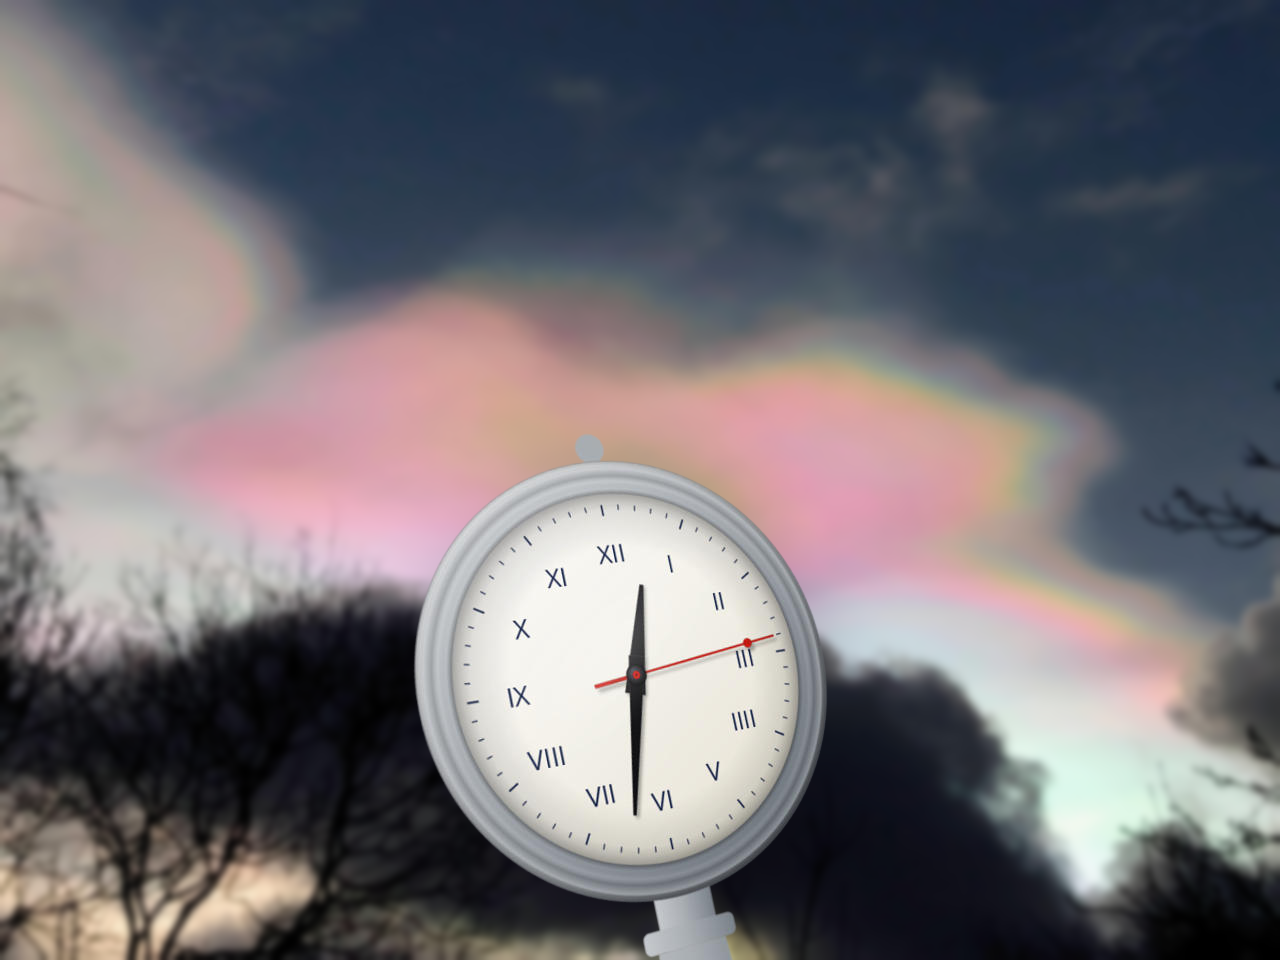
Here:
h=12 m=32 s=14
